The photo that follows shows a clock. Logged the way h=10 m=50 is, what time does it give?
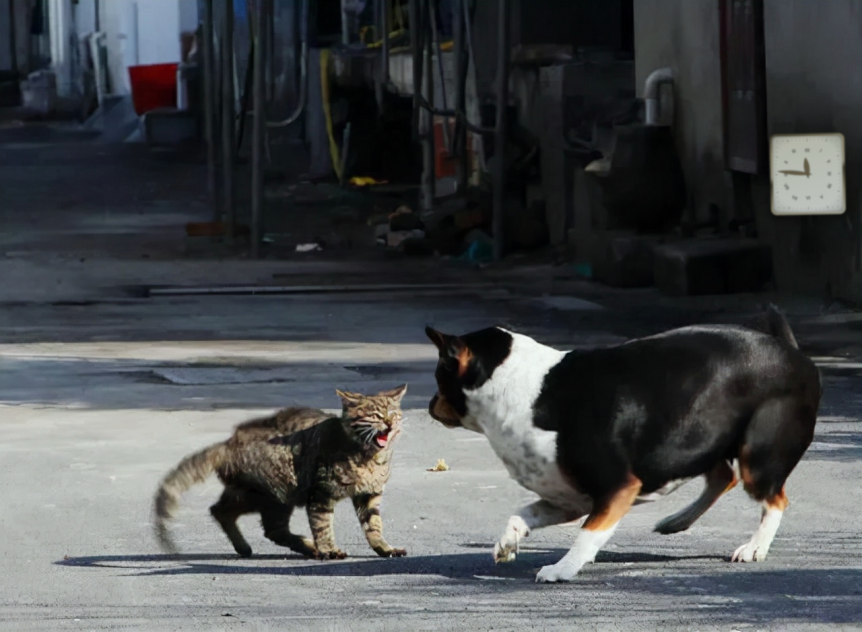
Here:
h=11 m=46
